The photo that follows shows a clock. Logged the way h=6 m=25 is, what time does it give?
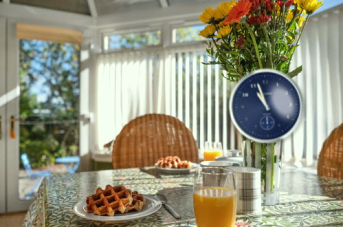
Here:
h=10 m=57
